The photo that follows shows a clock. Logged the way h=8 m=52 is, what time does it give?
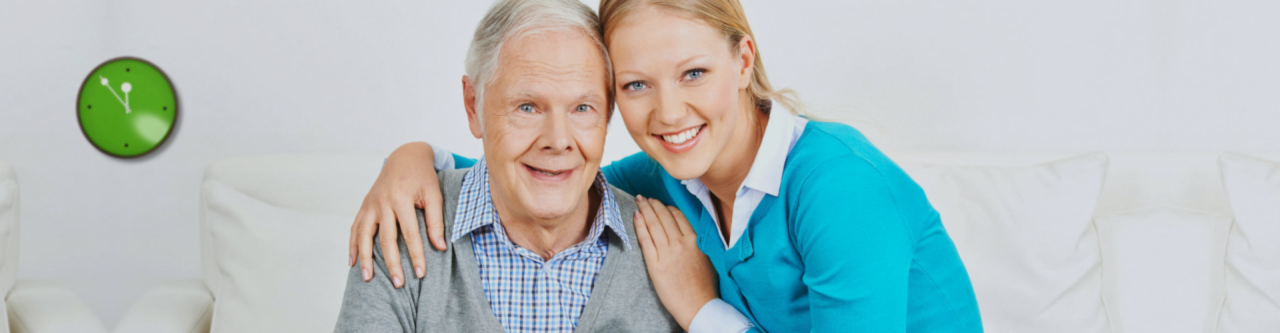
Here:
h=11 m=53
